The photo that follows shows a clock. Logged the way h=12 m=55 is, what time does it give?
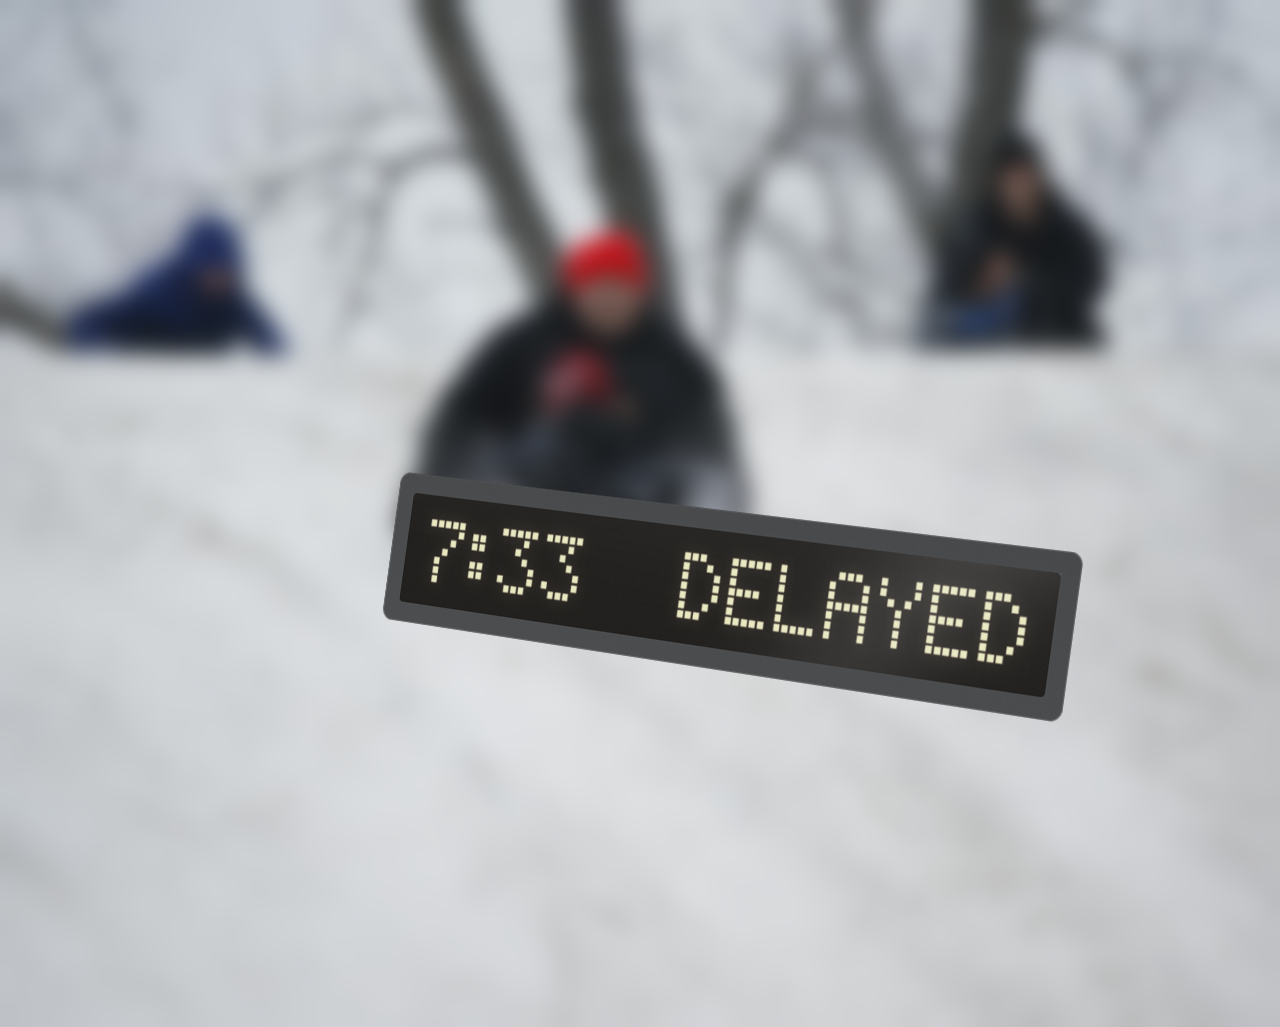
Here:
h=7 m=33
